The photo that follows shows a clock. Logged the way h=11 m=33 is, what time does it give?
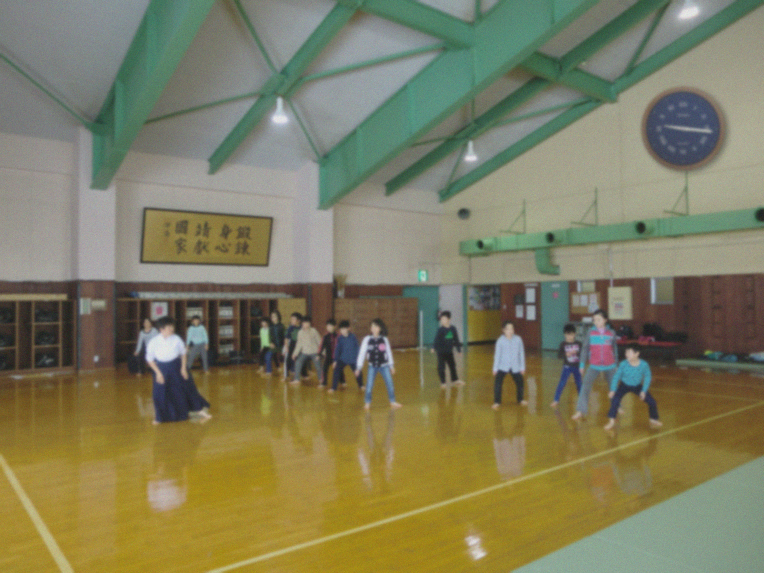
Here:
h=9 m=16
